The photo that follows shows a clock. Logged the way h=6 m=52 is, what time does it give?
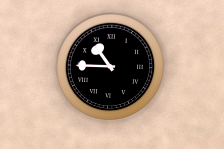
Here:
h=10 m=45
